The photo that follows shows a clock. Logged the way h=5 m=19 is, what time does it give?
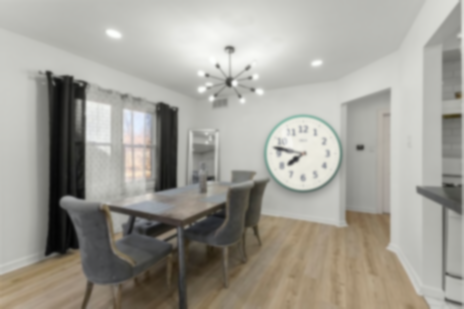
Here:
h=7 m=47
